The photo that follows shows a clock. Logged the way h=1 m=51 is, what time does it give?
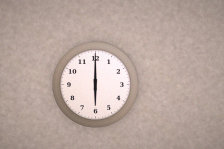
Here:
h=6 m=0
